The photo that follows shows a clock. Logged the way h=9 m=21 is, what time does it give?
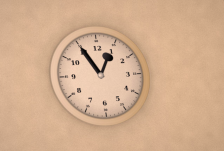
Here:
h=12 m=55
